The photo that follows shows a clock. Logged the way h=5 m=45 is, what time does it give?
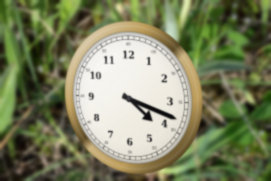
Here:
h=4 m=18
